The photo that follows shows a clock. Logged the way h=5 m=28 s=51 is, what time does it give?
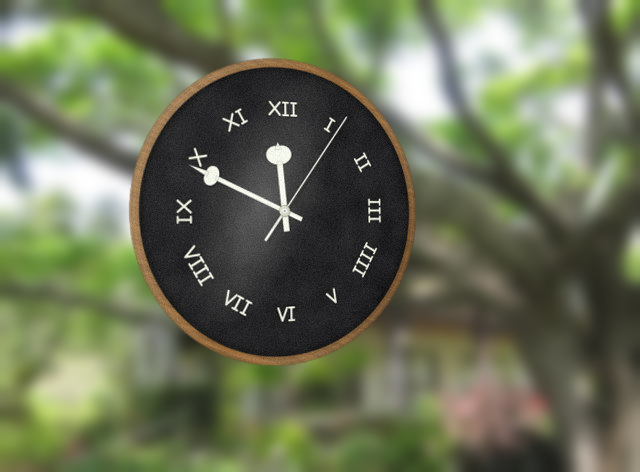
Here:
h=11 m=49 s=6
